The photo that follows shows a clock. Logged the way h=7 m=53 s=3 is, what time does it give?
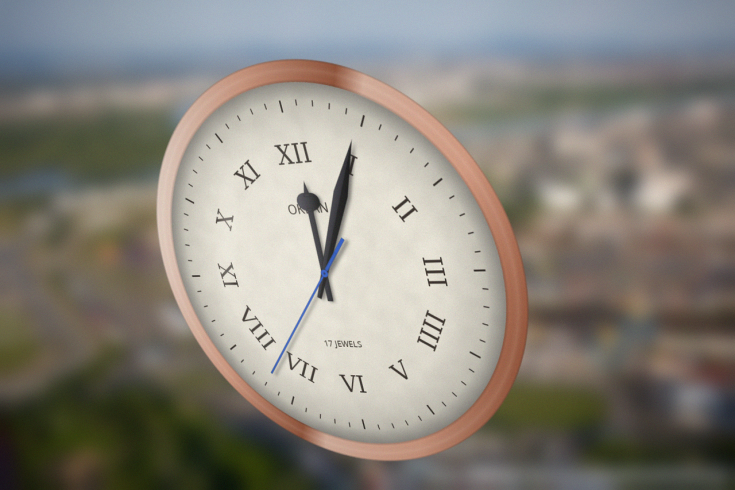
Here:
h=12 m=4 s=37
